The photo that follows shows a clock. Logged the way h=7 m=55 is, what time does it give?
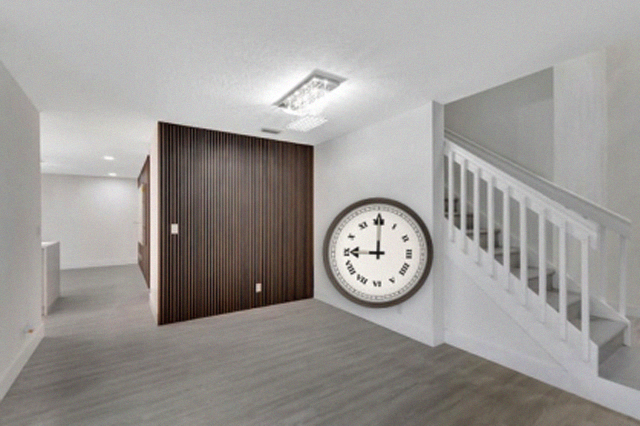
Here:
h=9 m=0
